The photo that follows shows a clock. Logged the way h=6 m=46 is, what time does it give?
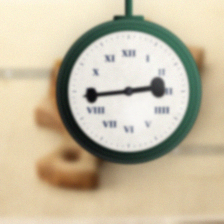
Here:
h=2 m=44
